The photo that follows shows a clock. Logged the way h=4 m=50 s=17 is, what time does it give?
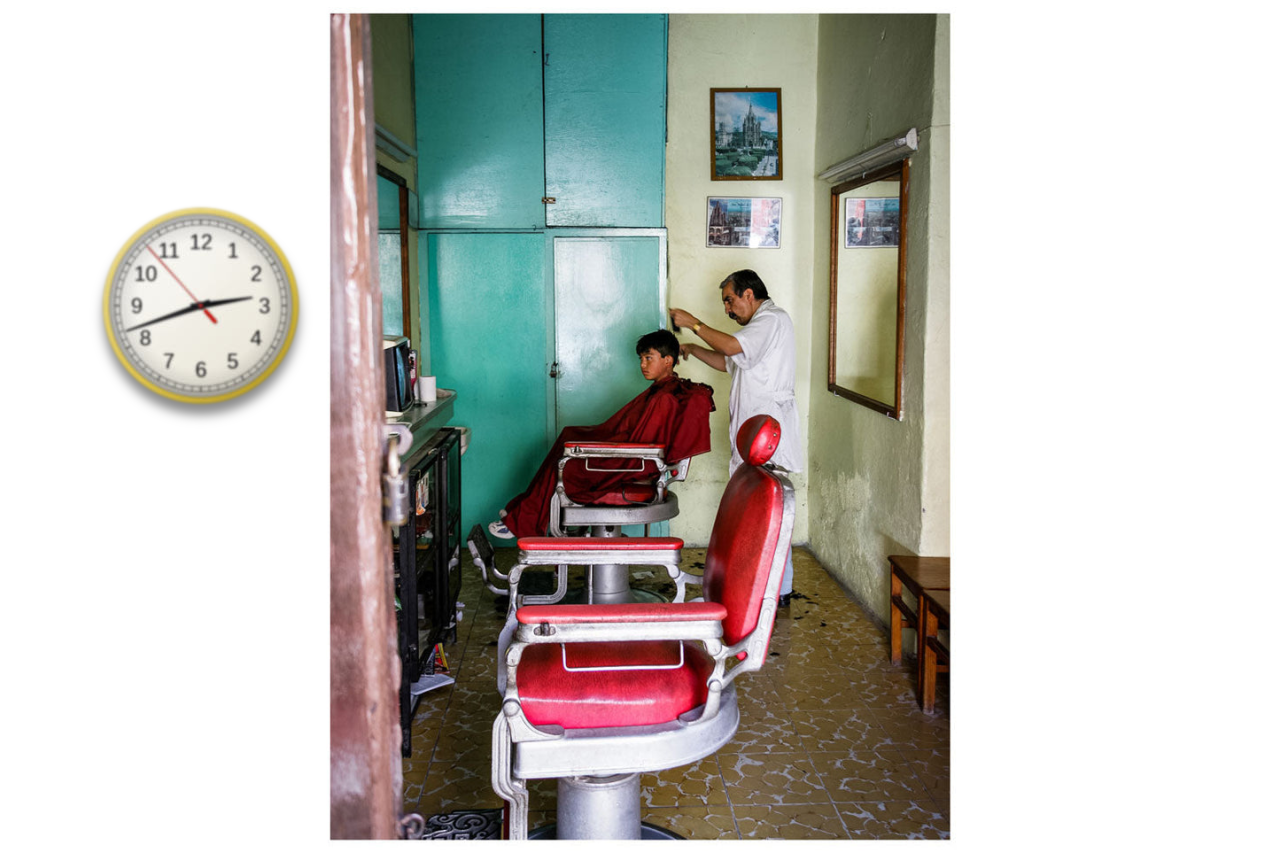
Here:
h=2 m=41 s=53
